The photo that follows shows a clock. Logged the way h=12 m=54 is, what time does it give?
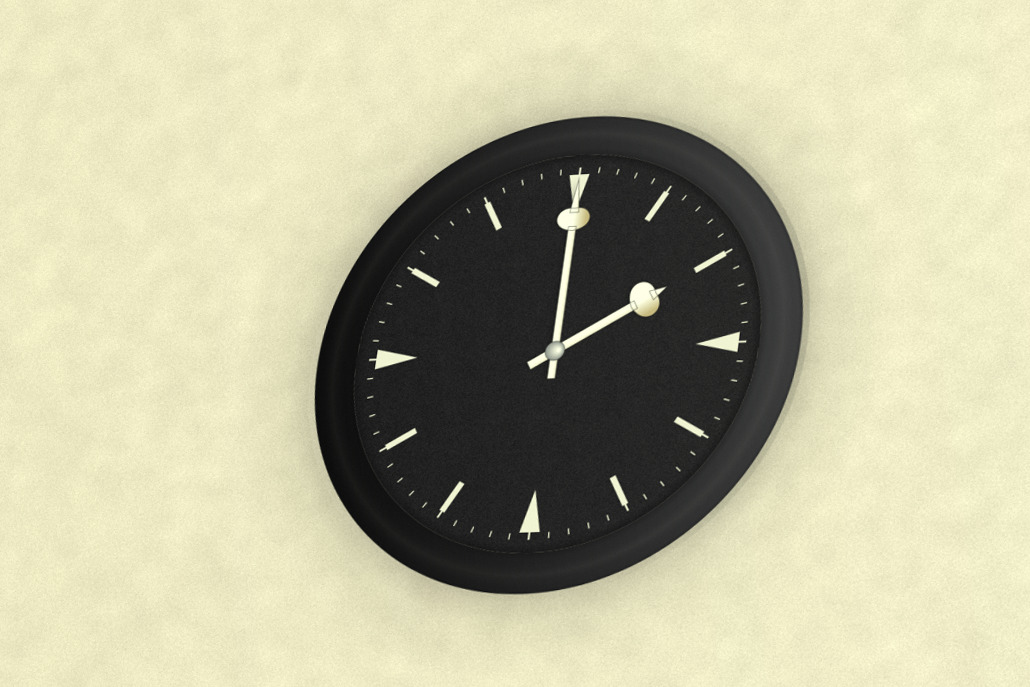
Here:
h=2 m=0
